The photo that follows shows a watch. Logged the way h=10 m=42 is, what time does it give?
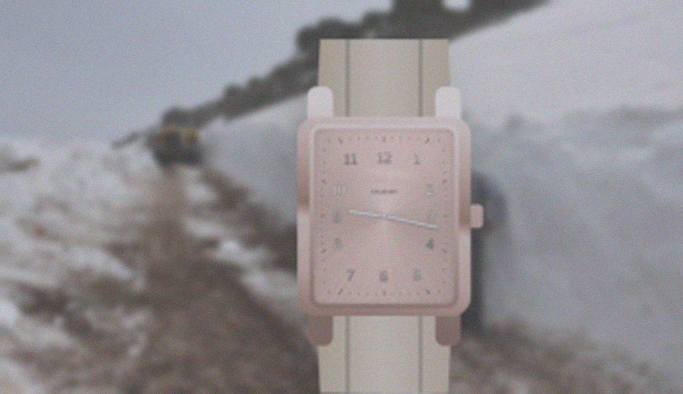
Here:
h=9 m=17
